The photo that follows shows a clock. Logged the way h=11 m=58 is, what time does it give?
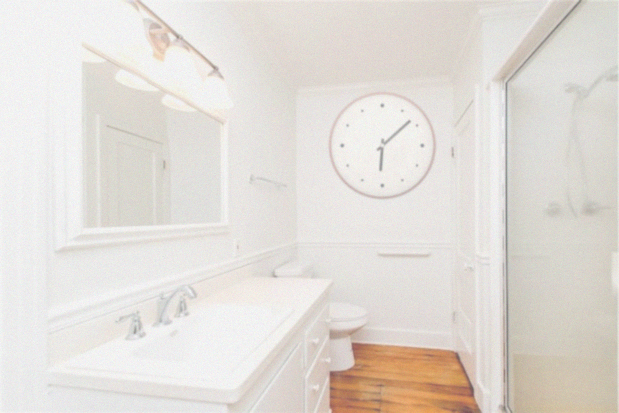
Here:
h=6 m=8
